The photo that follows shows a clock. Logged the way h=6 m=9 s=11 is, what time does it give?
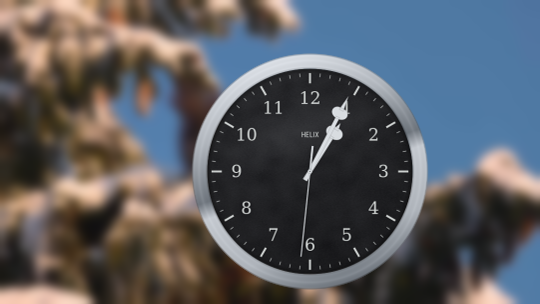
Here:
h=1 m=4 s=31
